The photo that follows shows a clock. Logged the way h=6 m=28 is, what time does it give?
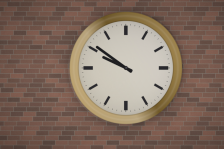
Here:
h=9 m=51
